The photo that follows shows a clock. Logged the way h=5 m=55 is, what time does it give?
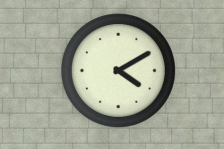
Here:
h=4 m=10
